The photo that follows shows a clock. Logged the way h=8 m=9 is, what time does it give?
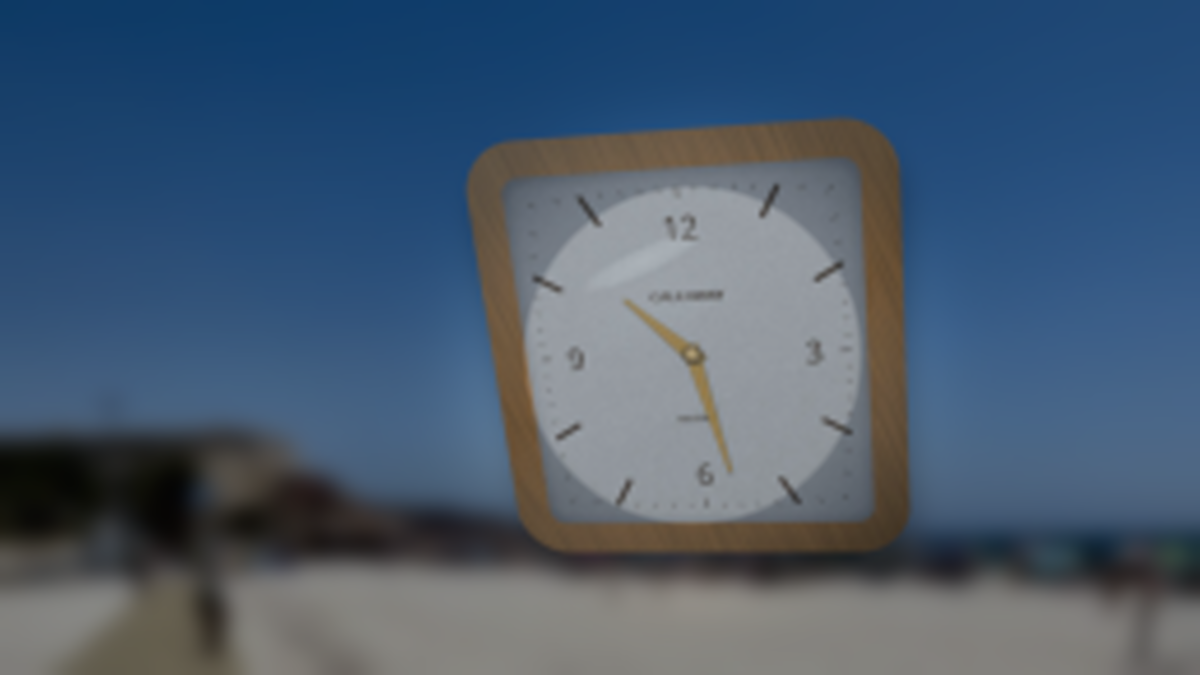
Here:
h=10 m=28
